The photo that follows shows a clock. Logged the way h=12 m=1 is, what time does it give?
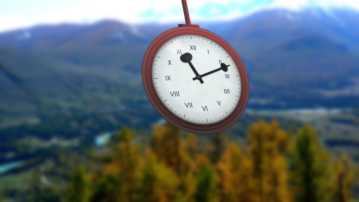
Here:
h=11 m=12
